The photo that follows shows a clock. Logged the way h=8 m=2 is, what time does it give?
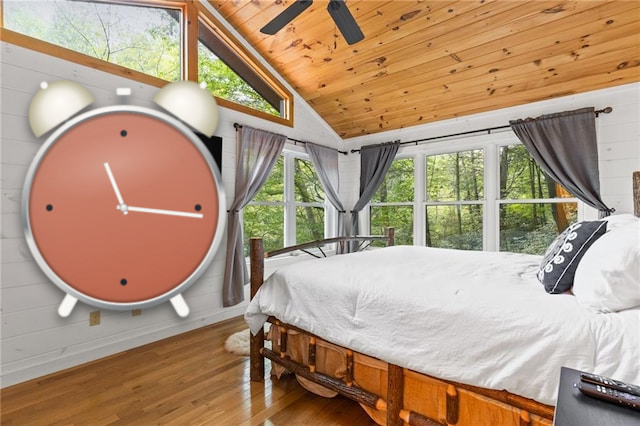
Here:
h=11 m=16
